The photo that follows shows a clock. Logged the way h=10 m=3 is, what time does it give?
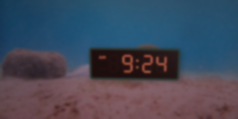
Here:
h=9 m=24
